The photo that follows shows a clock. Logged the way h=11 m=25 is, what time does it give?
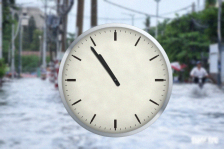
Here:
h=10 m=54
